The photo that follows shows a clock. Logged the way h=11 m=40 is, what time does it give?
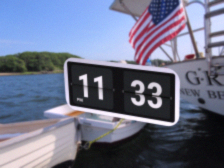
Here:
h=11 m=33
